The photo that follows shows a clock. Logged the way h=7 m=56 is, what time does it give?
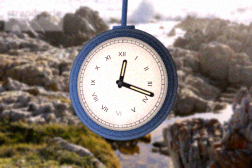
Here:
h=12 m=18
